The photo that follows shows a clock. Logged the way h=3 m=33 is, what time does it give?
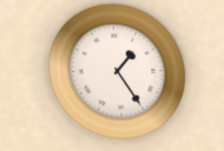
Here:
h=1 m=25
